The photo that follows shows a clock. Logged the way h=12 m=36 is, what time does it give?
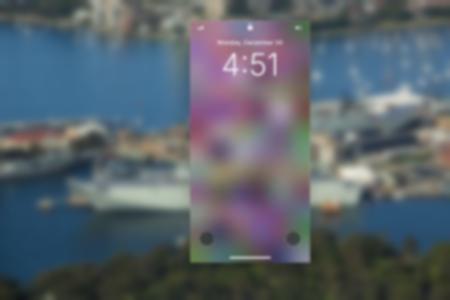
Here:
h=4 m=51
